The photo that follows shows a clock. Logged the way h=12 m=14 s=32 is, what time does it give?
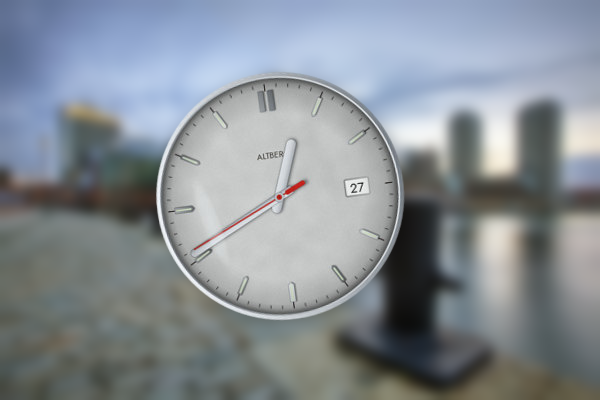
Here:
h=12 m=40 s=41
